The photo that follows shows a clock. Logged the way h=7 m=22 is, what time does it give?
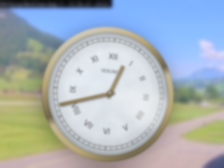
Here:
h=12 m=42
